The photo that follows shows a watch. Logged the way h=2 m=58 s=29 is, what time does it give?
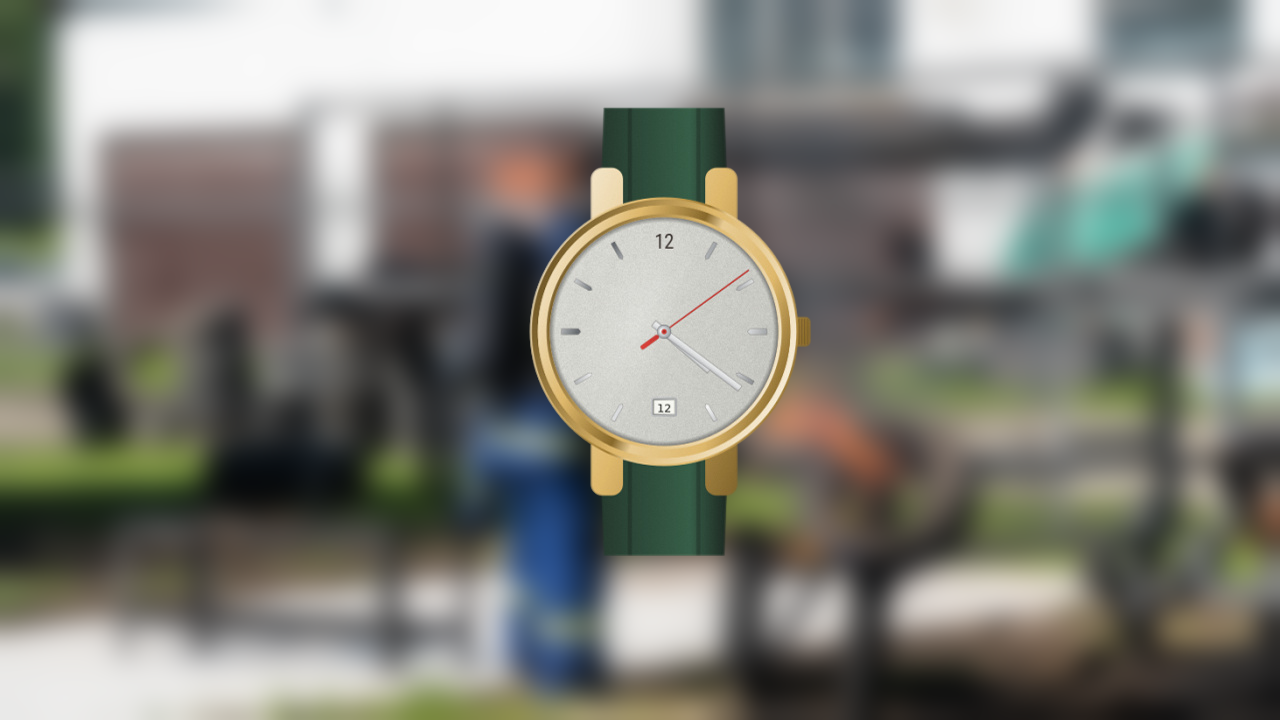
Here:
h=4 m=21 s=9
